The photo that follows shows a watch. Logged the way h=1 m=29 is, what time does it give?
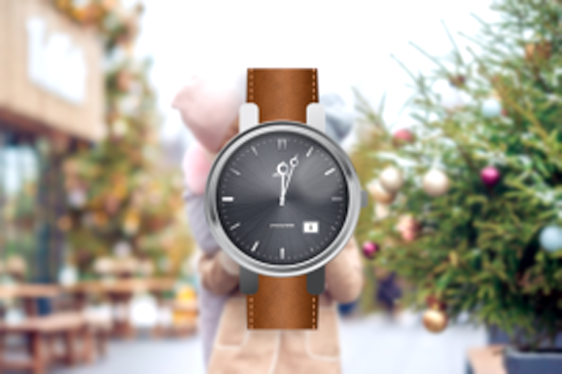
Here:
h=12 m=3
